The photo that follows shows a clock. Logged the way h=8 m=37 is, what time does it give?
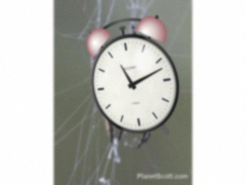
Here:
h=11 m=12
